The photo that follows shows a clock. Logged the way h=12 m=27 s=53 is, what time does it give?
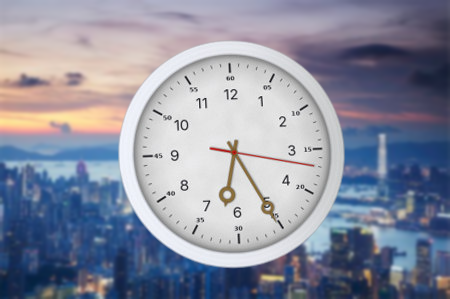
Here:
h=6 m=25 s=17
